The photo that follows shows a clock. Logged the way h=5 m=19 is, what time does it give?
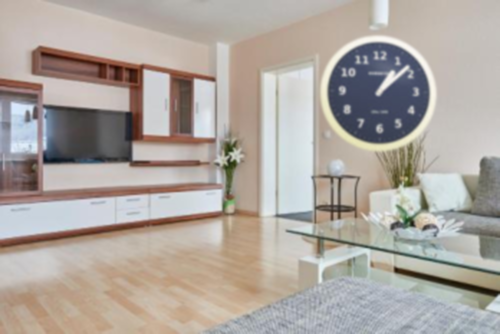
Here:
h=1 m=8
